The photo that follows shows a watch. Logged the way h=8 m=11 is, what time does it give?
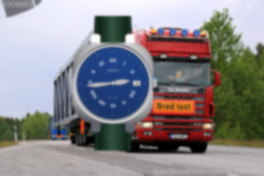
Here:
h=2 m=44
